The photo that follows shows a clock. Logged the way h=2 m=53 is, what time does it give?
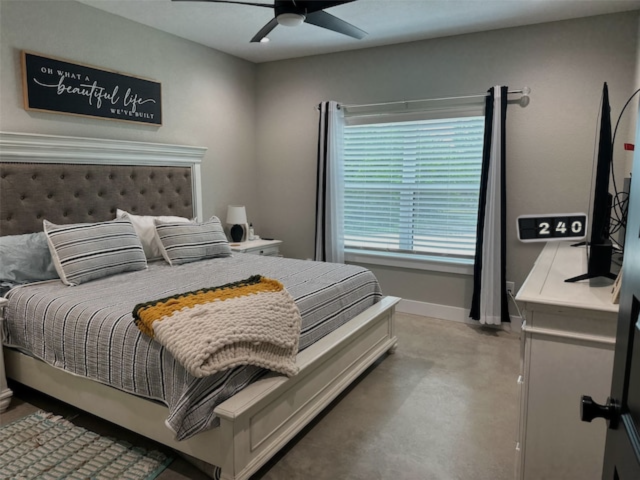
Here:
h=2 m=40
